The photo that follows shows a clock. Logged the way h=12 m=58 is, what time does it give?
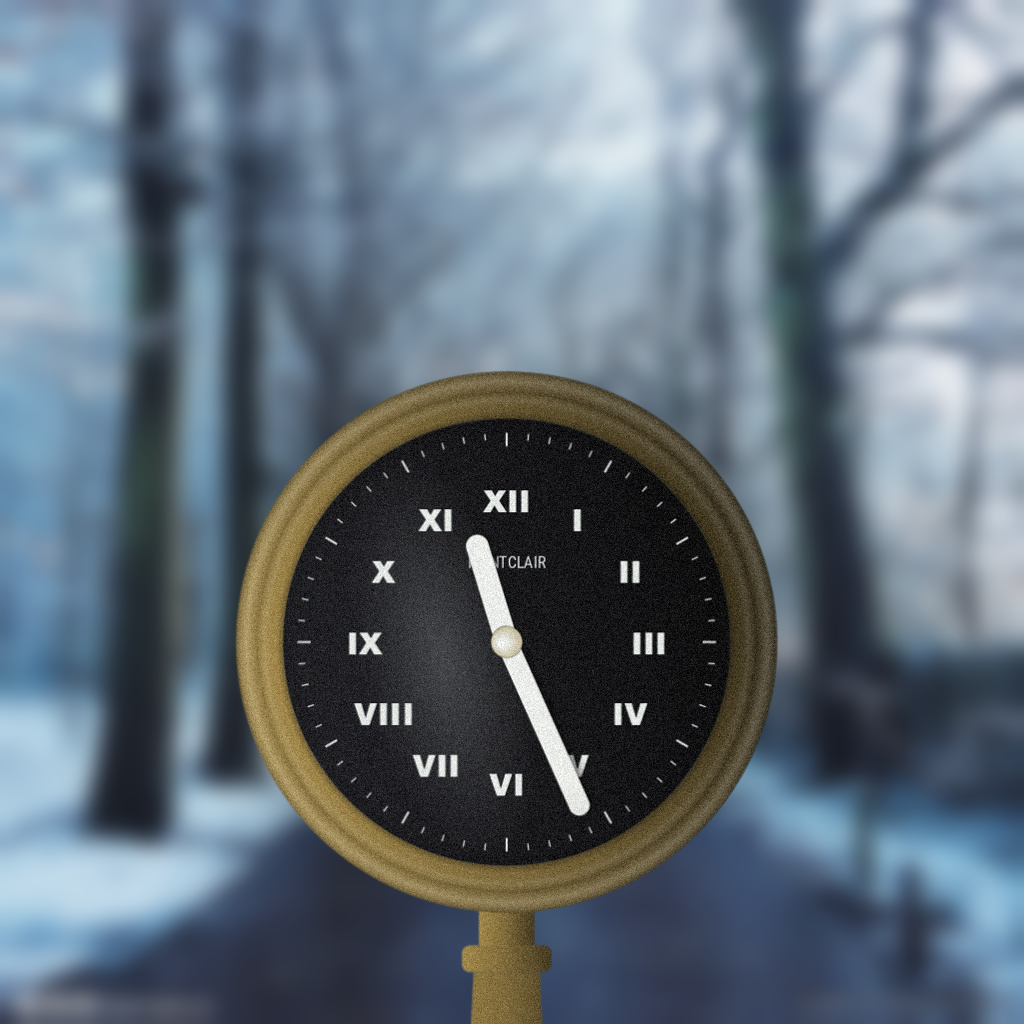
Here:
h=11 m=26
